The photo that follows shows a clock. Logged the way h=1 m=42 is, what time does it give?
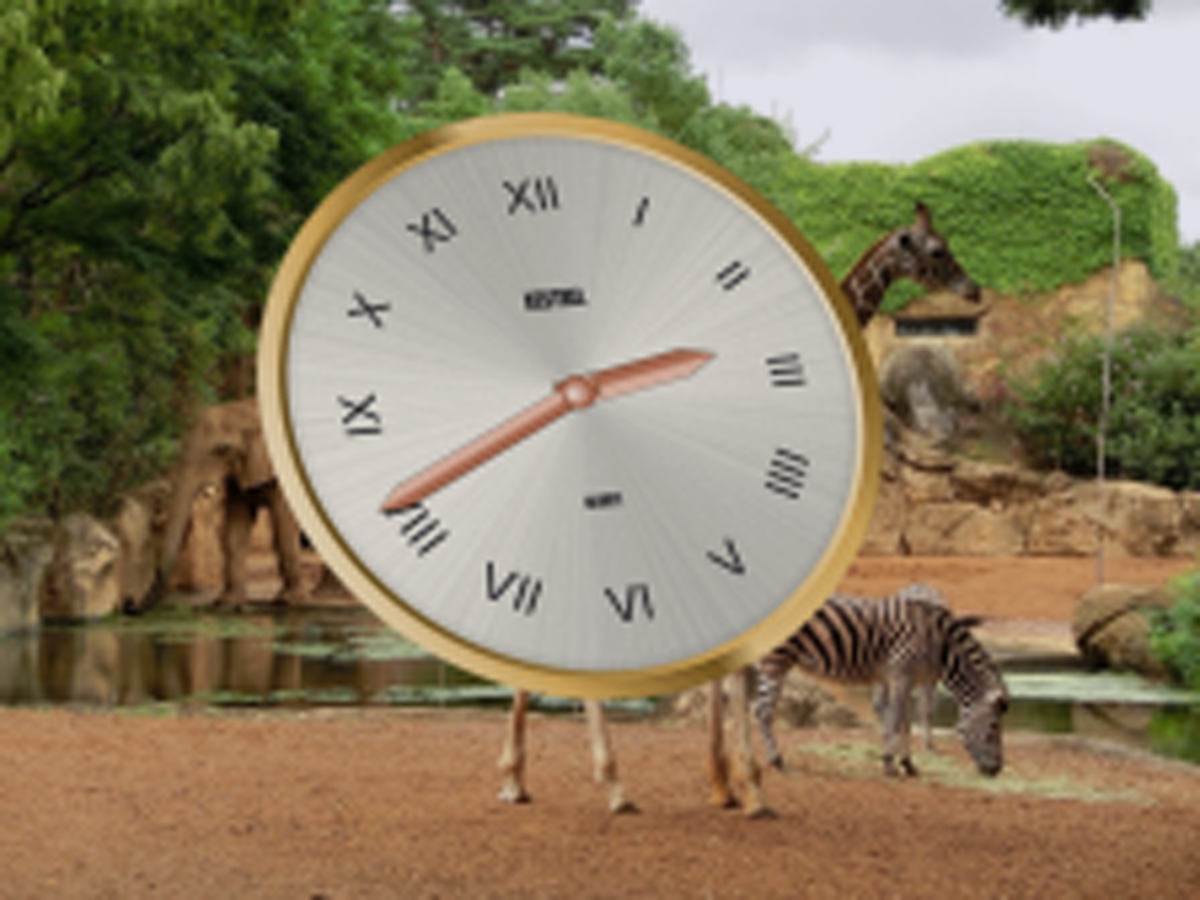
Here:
h=2 m=41
